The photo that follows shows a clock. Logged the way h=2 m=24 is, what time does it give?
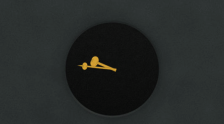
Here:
h=9 m=46
